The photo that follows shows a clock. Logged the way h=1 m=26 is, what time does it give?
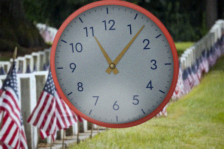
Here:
h=11 m=7
